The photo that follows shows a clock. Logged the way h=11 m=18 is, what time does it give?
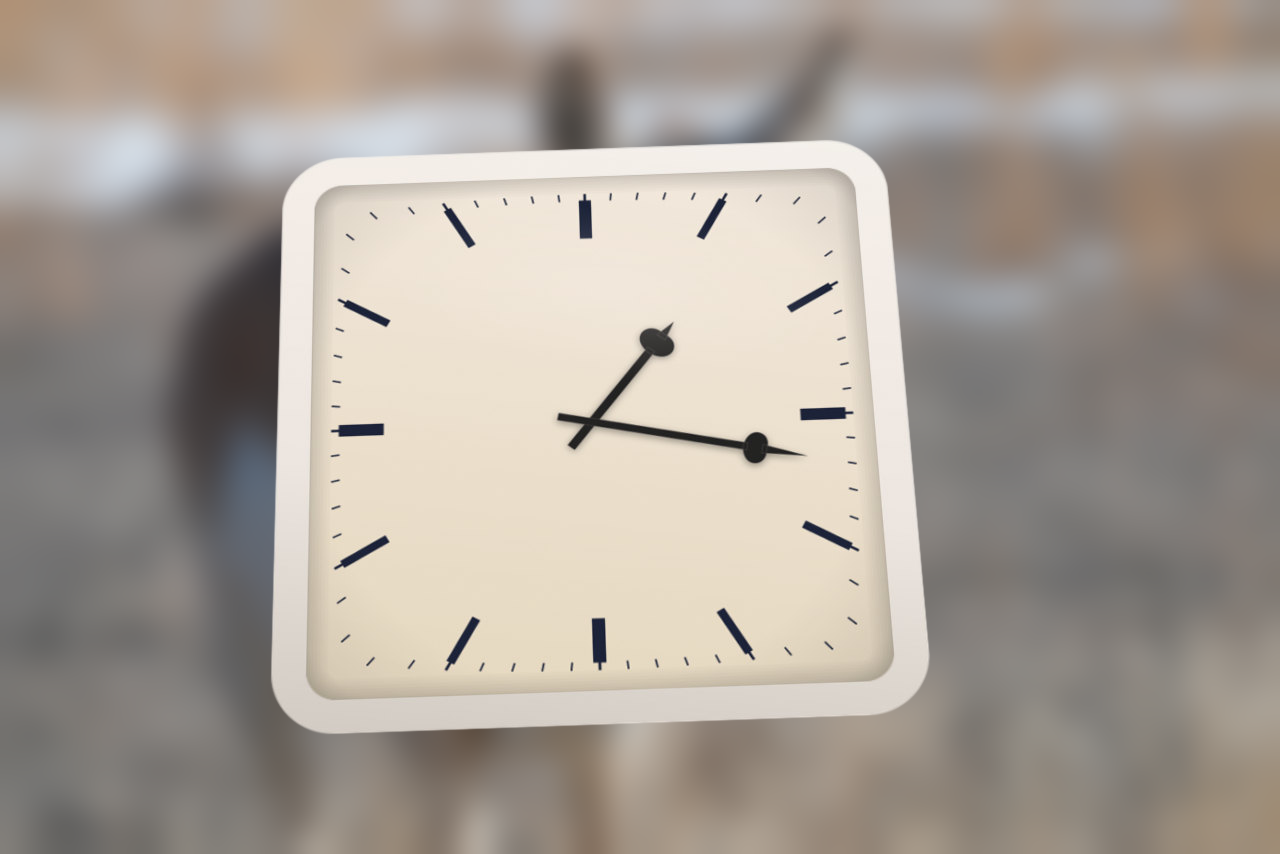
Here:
h=1 m=17
